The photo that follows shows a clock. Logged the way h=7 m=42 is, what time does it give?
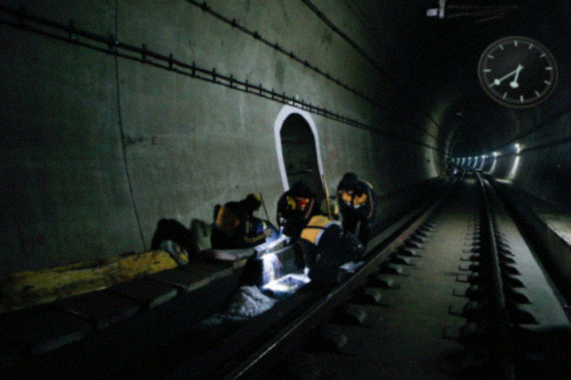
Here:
h=6 m=40
